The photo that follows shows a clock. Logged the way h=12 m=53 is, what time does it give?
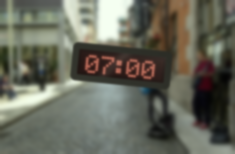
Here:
h=7 m=0
